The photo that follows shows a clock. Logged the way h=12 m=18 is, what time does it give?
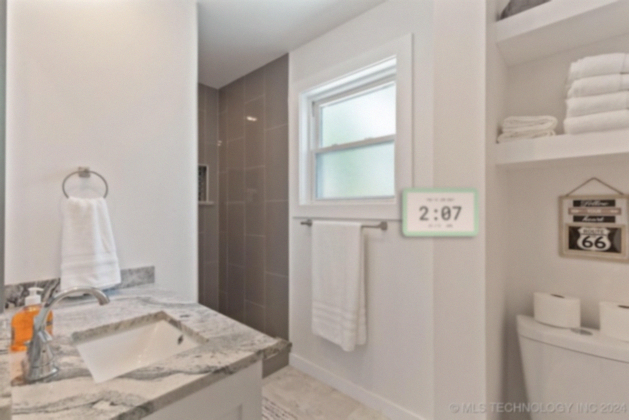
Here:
h=2 m=7
